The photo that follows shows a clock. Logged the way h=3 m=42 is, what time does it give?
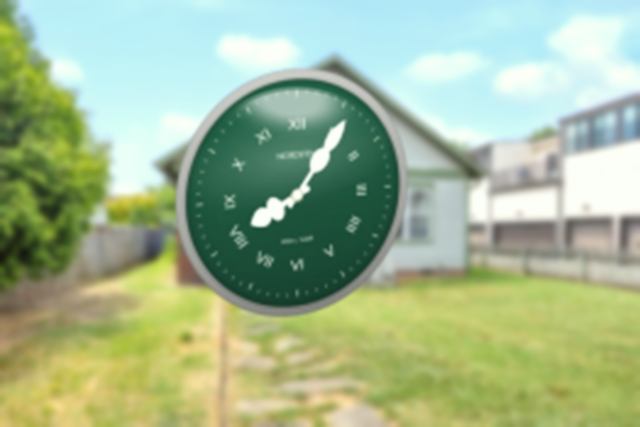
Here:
h=8 m=6
